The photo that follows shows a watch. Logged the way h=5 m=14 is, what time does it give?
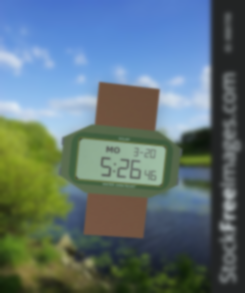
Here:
h=5 m=26
